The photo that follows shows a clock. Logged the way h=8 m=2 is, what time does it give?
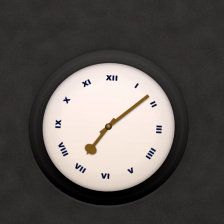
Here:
h=7 m=8
